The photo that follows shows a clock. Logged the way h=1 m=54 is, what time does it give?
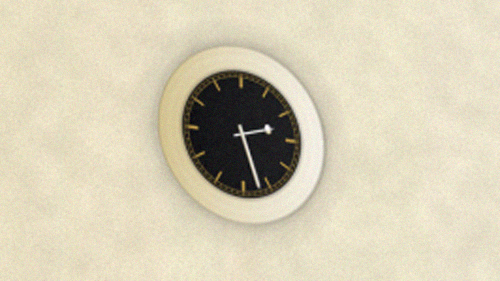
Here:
h=2 m=27
